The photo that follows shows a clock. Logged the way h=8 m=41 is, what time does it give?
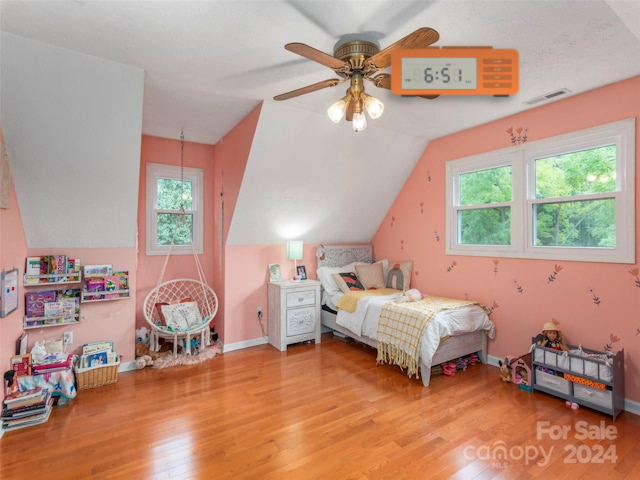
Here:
h=6 m=51
